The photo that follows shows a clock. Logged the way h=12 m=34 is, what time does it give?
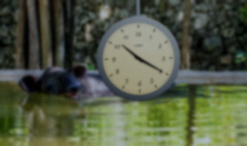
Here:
h=10 m=20
